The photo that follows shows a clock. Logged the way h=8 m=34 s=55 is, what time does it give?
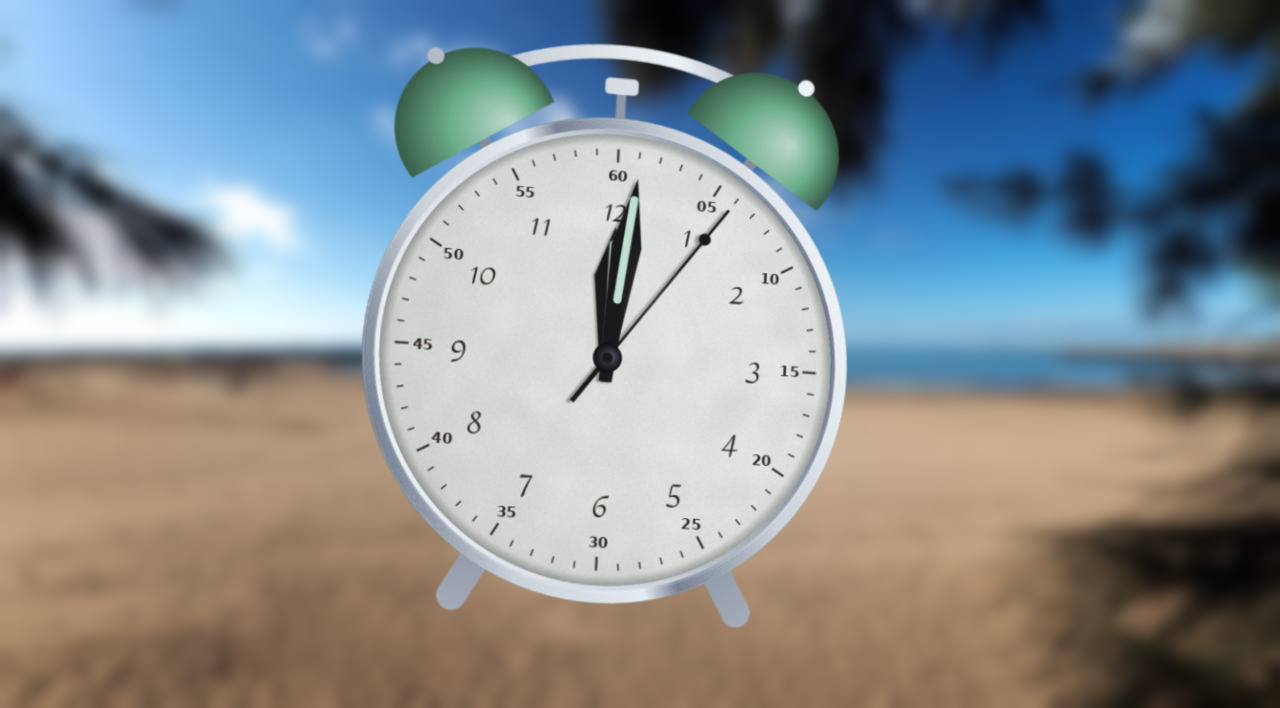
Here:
h=12 m=1 s=6
